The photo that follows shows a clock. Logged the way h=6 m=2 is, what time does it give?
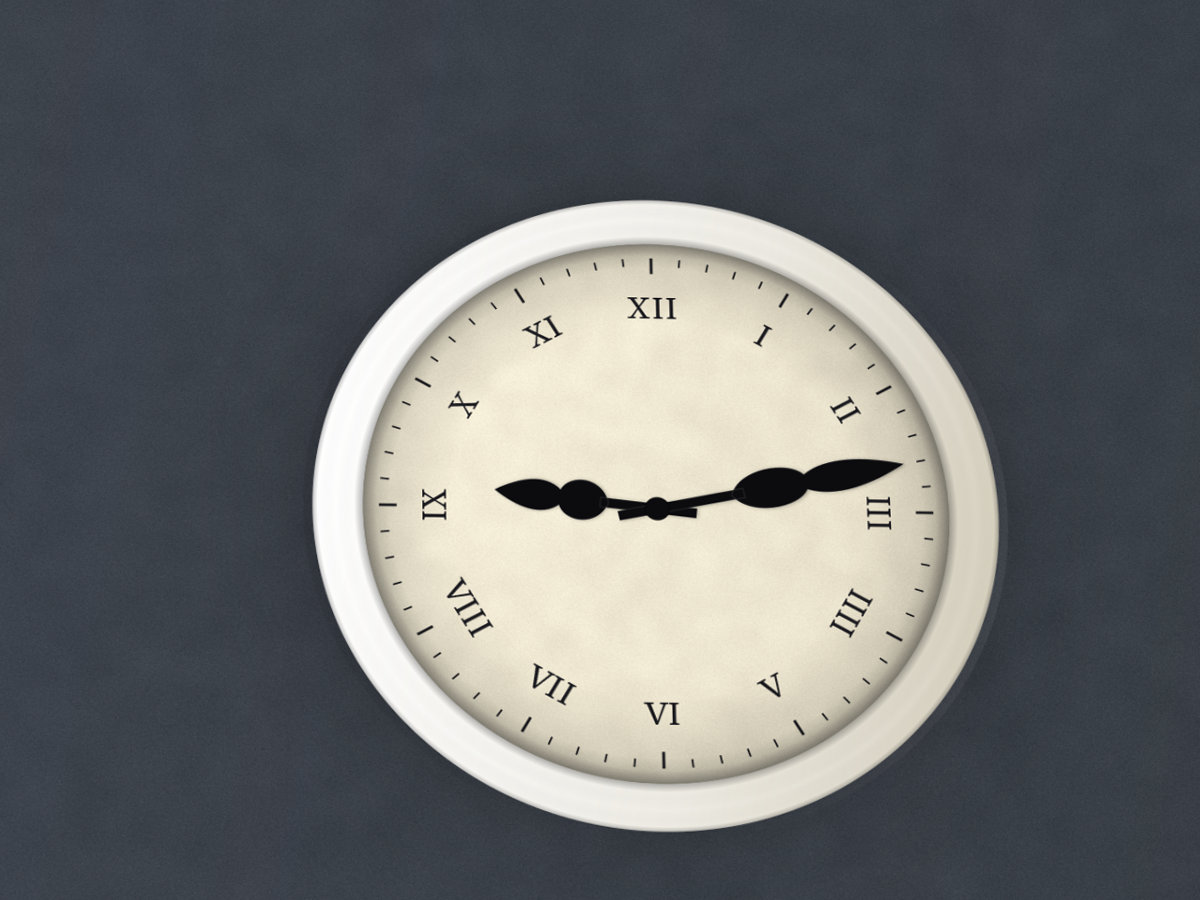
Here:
h=9 m=13
